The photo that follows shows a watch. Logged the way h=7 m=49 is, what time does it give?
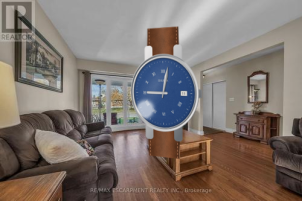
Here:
h=9 m=2
